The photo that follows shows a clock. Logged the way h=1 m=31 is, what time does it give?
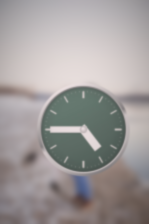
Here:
h=4 m=45
